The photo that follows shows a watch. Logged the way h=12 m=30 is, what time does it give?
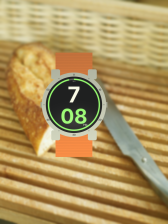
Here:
h=7 m=8
